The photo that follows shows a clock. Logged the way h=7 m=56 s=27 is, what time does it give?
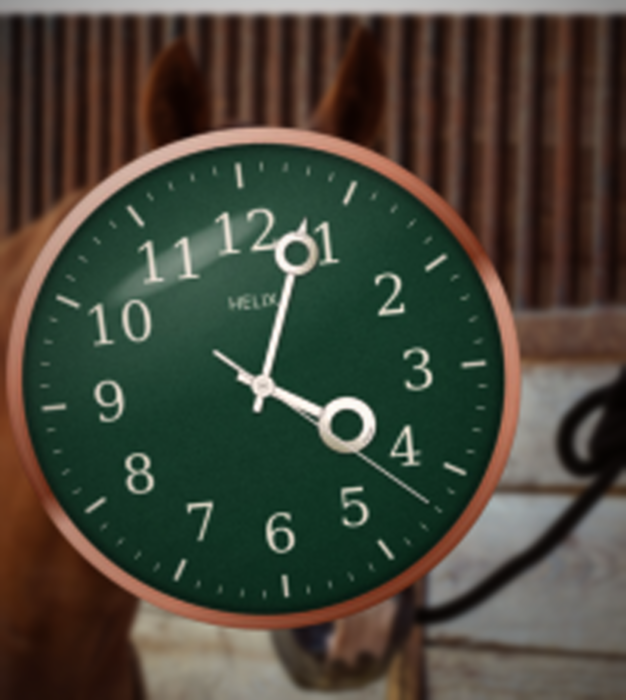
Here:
h=4 m=3 s=22
